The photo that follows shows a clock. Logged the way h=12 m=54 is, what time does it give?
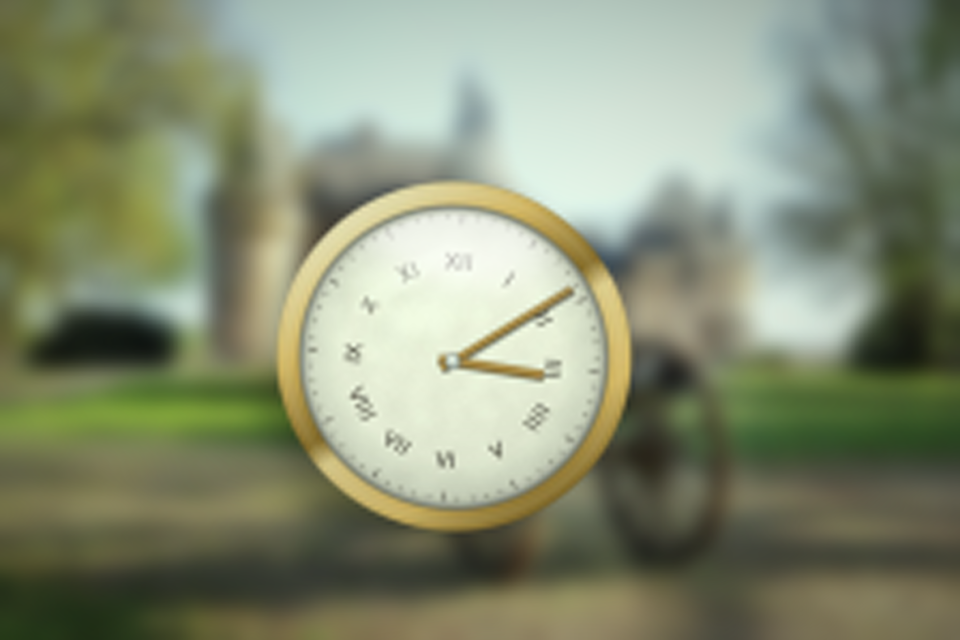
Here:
h=3 m=9
